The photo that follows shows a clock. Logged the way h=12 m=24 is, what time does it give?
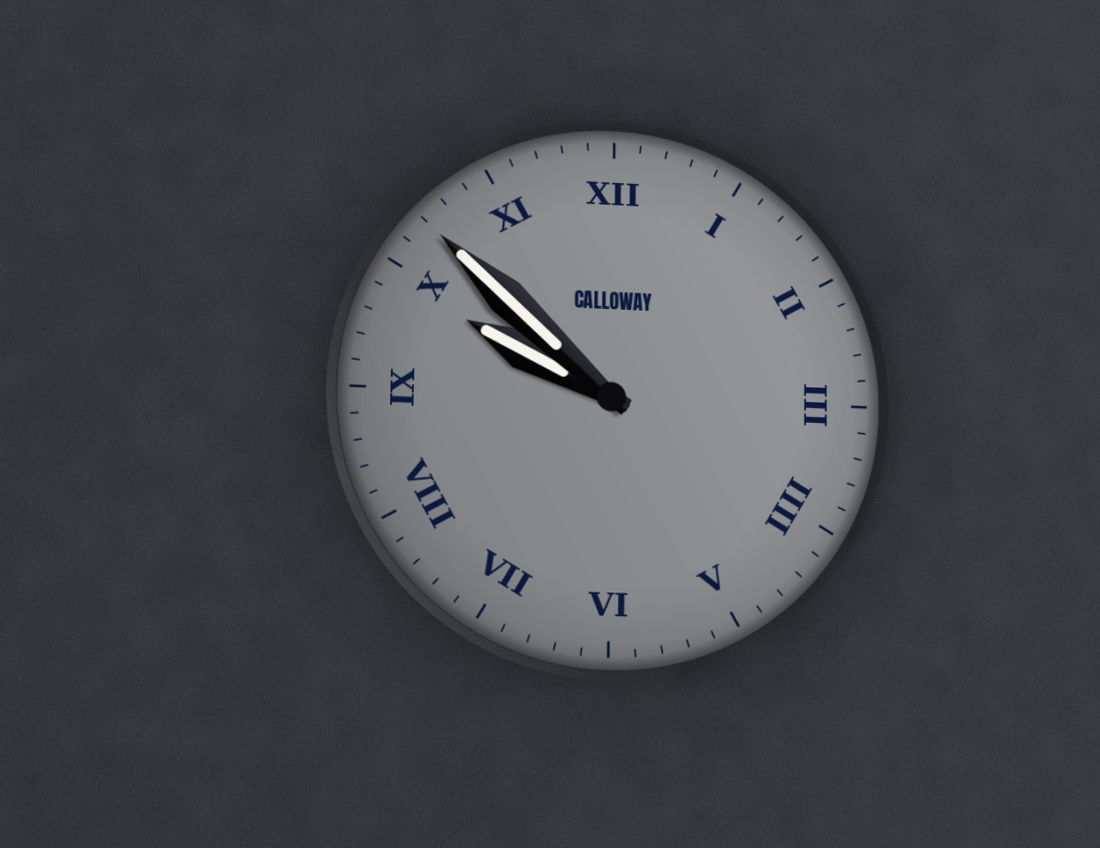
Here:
h=9 m=52
